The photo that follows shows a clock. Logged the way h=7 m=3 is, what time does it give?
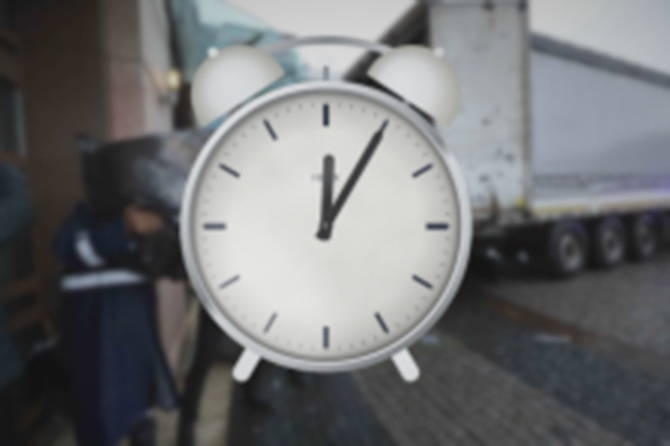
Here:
h=12 m=5
